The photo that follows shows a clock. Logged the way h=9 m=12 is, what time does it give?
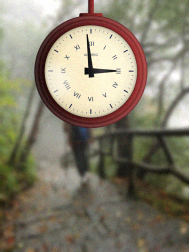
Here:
h=2 m=59
